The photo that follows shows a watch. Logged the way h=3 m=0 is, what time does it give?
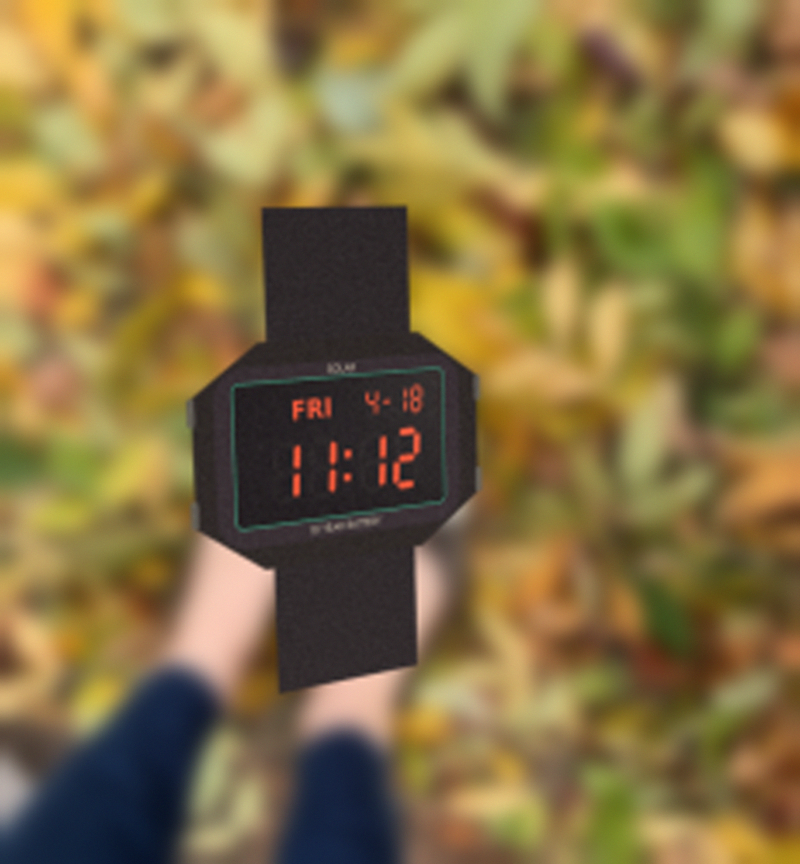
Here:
h=11 m=12
